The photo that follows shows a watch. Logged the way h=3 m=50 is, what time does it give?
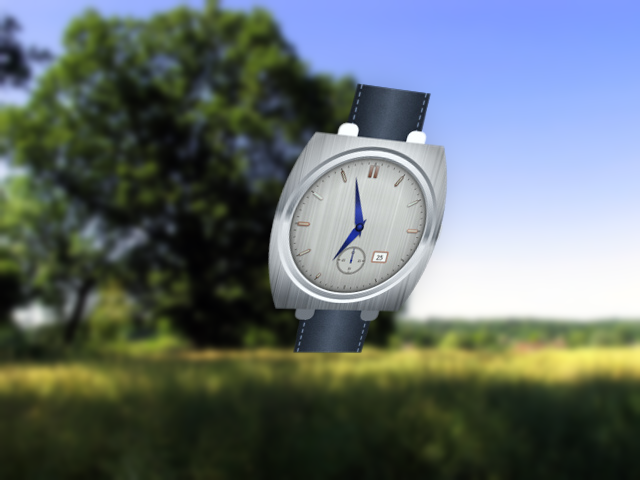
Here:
h=6 m=57
